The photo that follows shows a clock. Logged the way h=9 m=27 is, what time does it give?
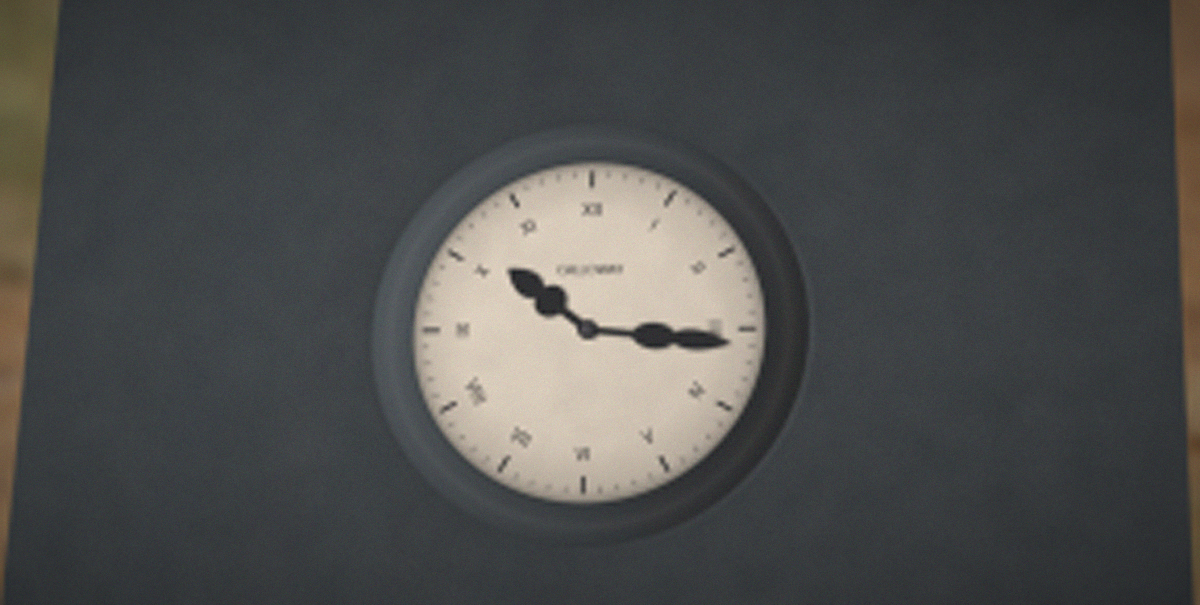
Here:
h=10 m=16
